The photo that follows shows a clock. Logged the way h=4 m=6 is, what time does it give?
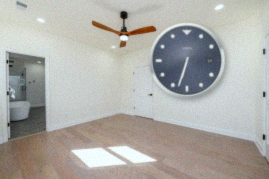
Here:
h=6 m=33
